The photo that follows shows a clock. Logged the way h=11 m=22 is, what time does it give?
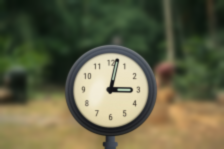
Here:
h=3 m=2
